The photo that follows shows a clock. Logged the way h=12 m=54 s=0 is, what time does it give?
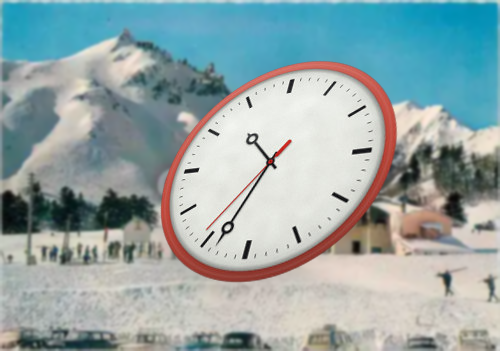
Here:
h=10 m=33 s=36
